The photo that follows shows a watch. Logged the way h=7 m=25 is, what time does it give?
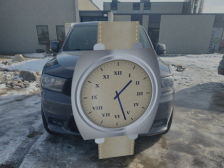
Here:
h=1 m=27
